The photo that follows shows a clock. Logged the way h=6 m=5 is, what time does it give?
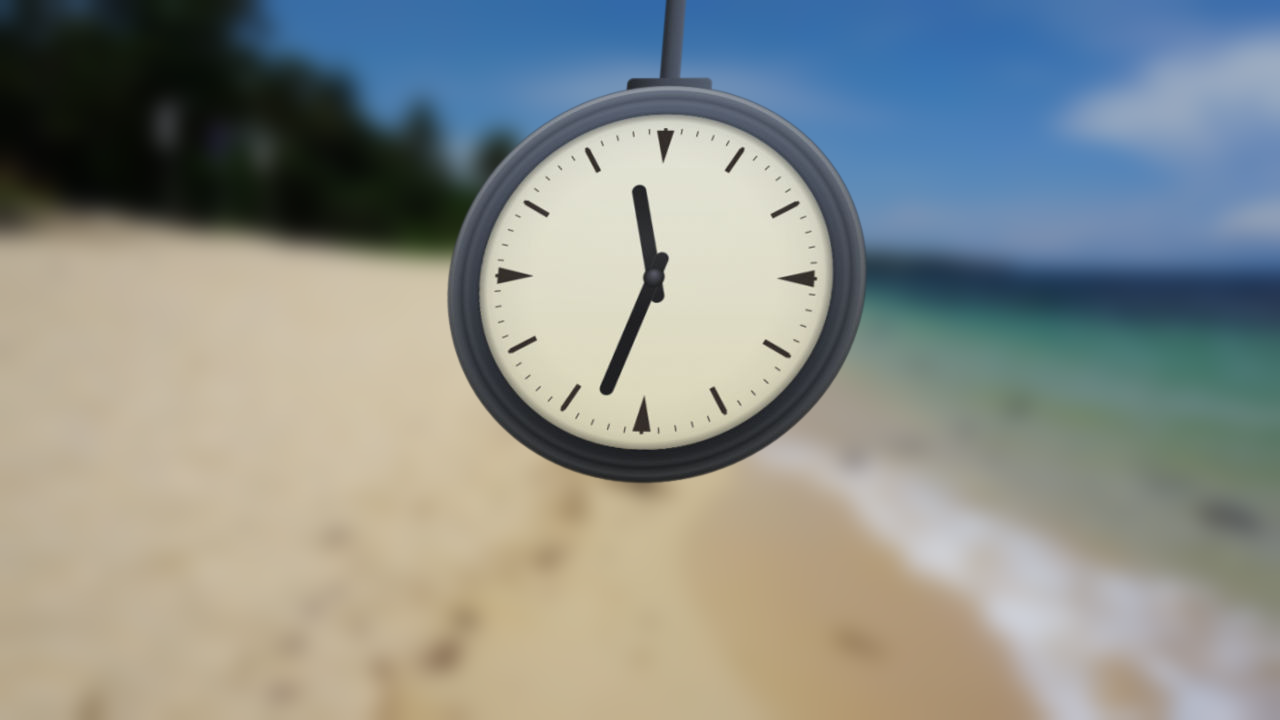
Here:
h=11 m=33
